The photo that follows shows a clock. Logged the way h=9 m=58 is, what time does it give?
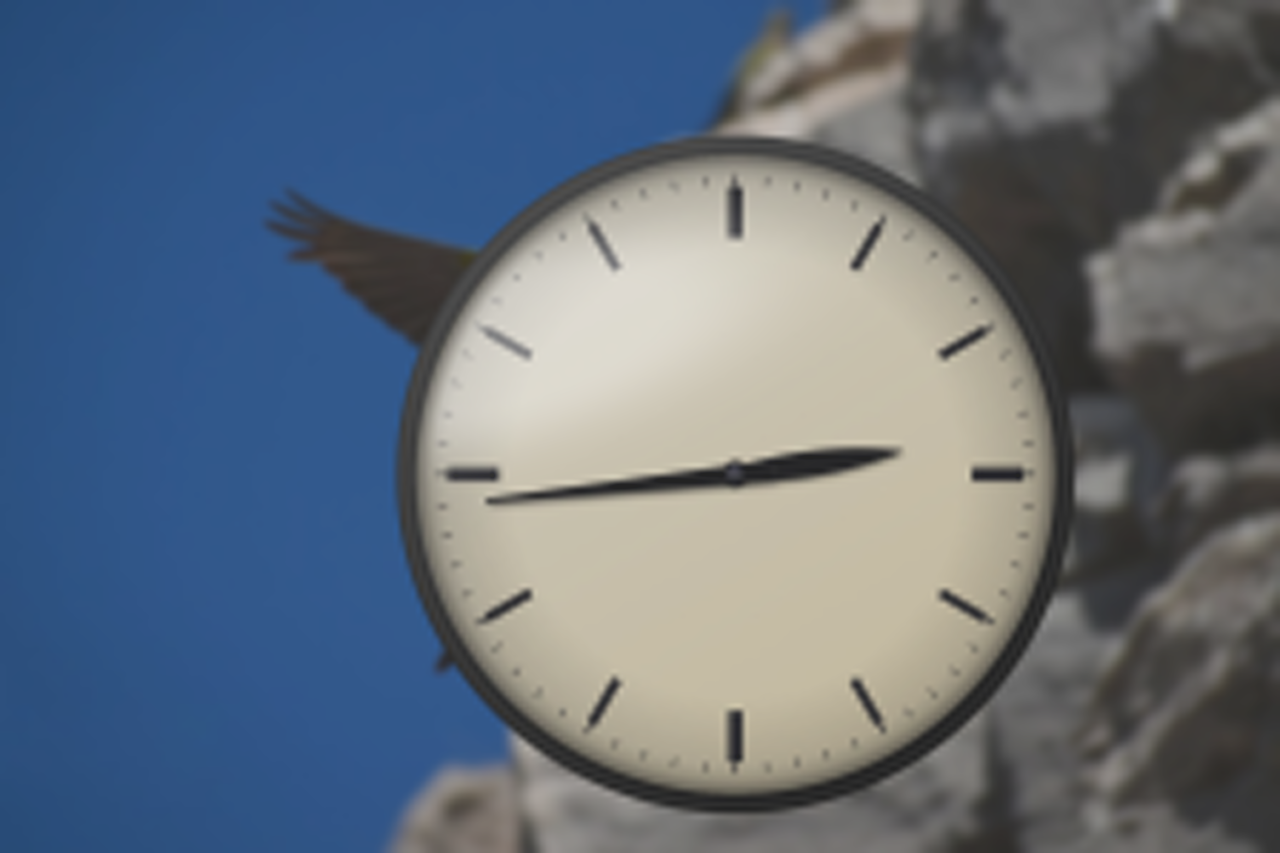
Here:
h=2 m=44
